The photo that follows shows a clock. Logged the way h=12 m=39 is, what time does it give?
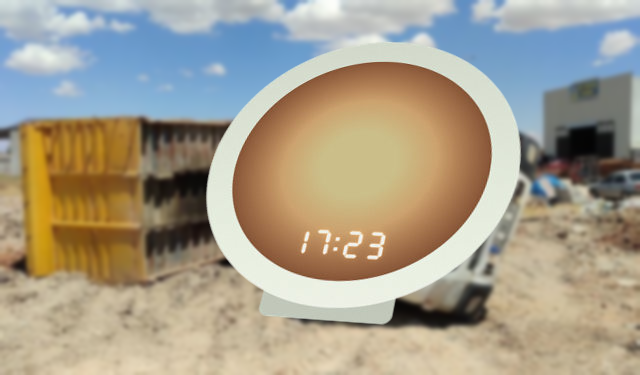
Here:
h=17 m=23
